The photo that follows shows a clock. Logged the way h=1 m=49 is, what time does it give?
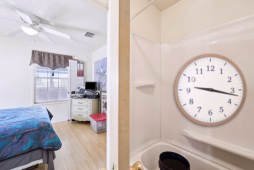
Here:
h=9 m=17
